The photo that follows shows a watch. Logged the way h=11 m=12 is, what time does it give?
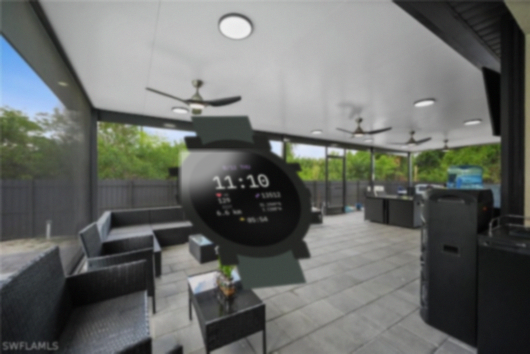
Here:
h=11 m=10
